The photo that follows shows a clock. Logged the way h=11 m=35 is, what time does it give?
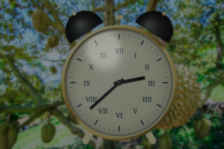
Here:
h=2 m=38
